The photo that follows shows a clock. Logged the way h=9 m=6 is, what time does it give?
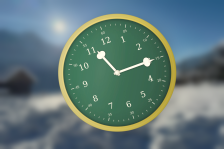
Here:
h=11 m=15
